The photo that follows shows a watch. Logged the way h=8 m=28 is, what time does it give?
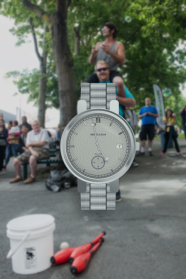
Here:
h=4 m=58
